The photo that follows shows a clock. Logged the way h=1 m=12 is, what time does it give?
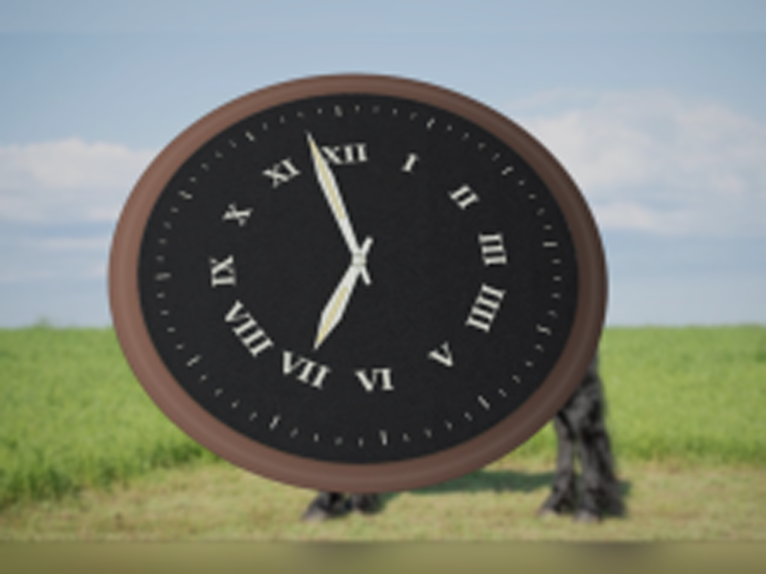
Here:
h=6 m=58
